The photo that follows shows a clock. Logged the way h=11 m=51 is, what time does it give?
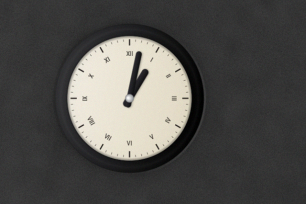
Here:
h=1 m=2
